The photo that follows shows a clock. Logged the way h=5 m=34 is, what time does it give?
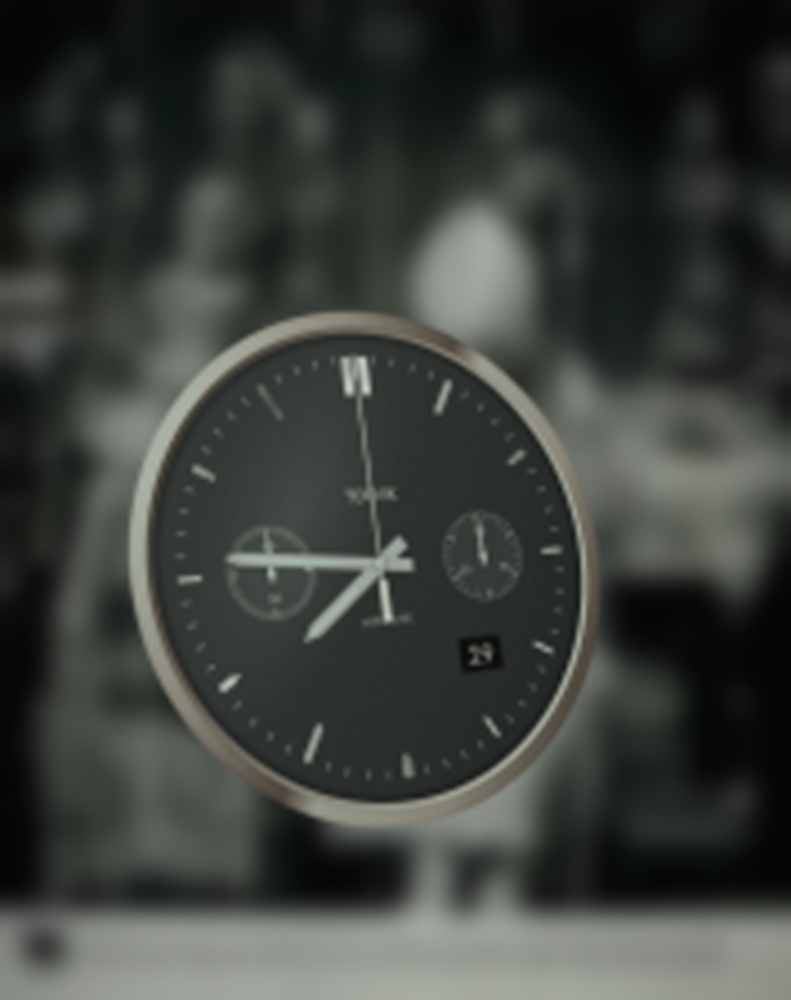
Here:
h=7 m=46
